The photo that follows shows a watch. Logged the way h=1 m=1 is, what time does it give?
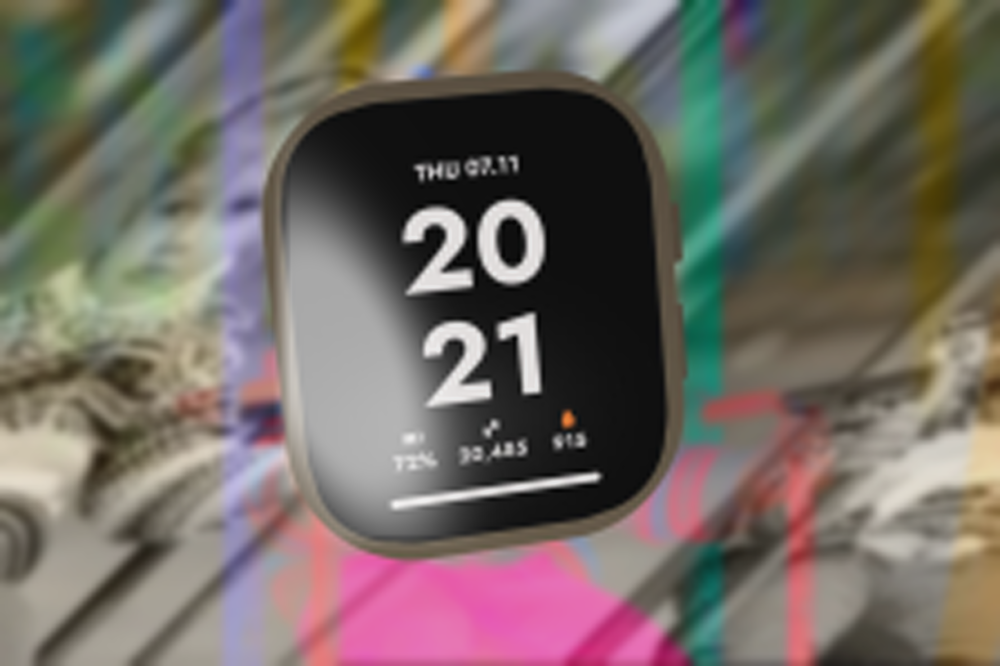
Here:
h=20 m=21
